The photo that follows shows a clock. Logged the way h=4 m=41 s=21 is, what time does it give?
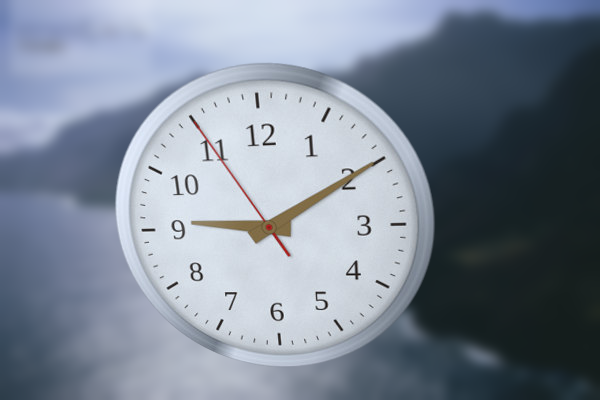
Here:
h=9 m=9 s=55
